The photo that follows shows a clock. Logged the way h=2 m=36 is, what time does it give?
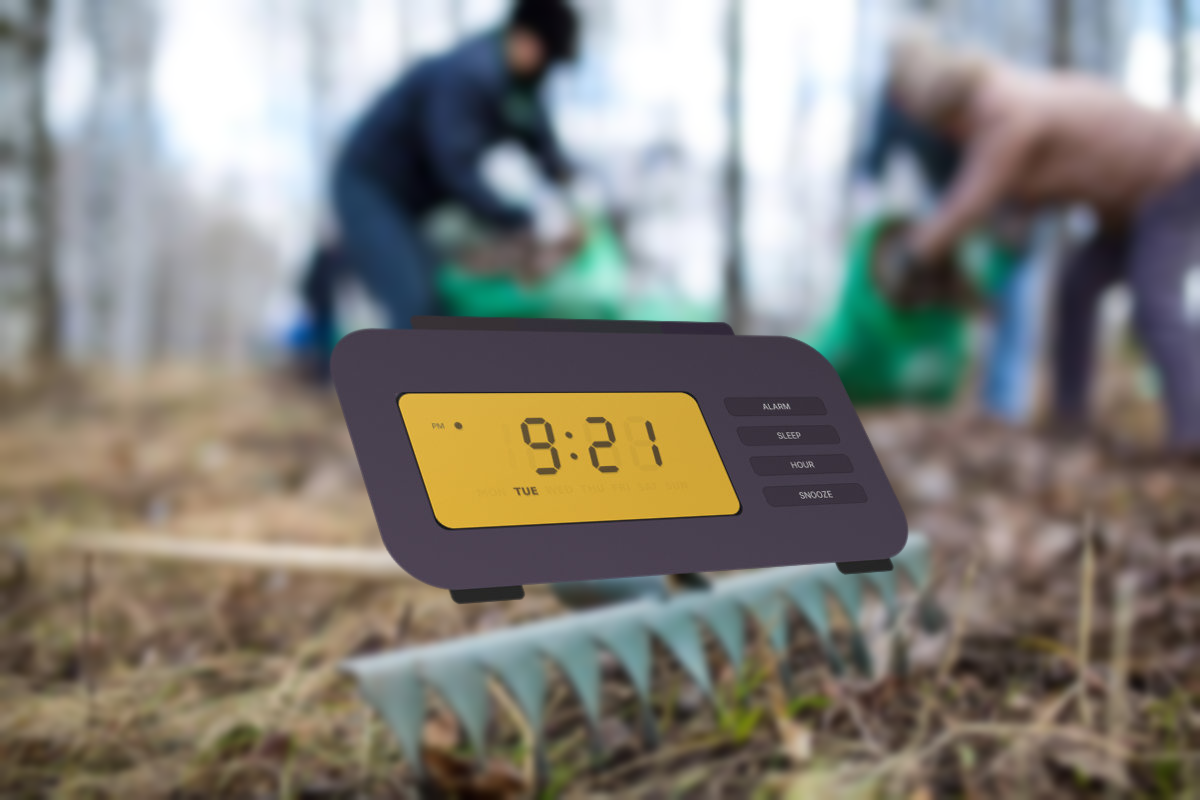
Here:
h=9 m=21
